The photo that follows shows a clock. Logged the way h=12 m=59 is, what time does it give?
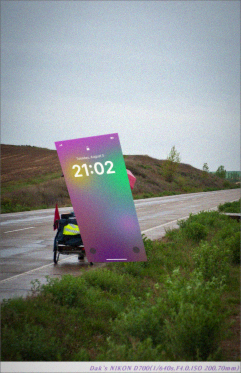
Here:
h=21 m=2
